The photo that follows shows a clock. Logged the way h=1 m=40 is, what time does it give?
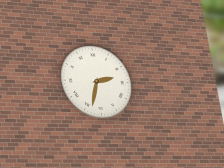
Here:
h=2 m=33
